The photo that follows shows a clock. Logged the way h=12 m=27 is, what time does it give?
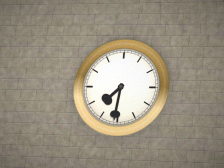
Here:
h=7 m=31
